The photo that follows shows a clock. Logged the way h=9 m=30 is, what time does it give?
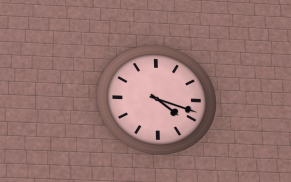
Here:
h=4 m=18
